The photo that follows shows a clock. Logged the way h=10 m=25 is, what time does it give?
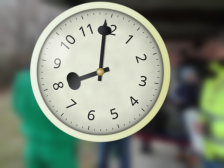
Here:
h=7 m=59
